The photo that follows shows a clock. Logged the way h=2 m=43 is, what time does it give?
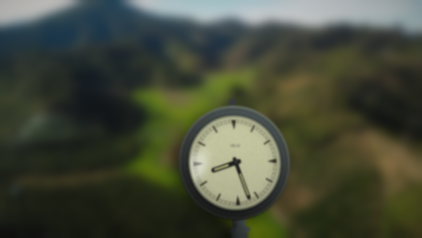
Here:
h=8 m=27
